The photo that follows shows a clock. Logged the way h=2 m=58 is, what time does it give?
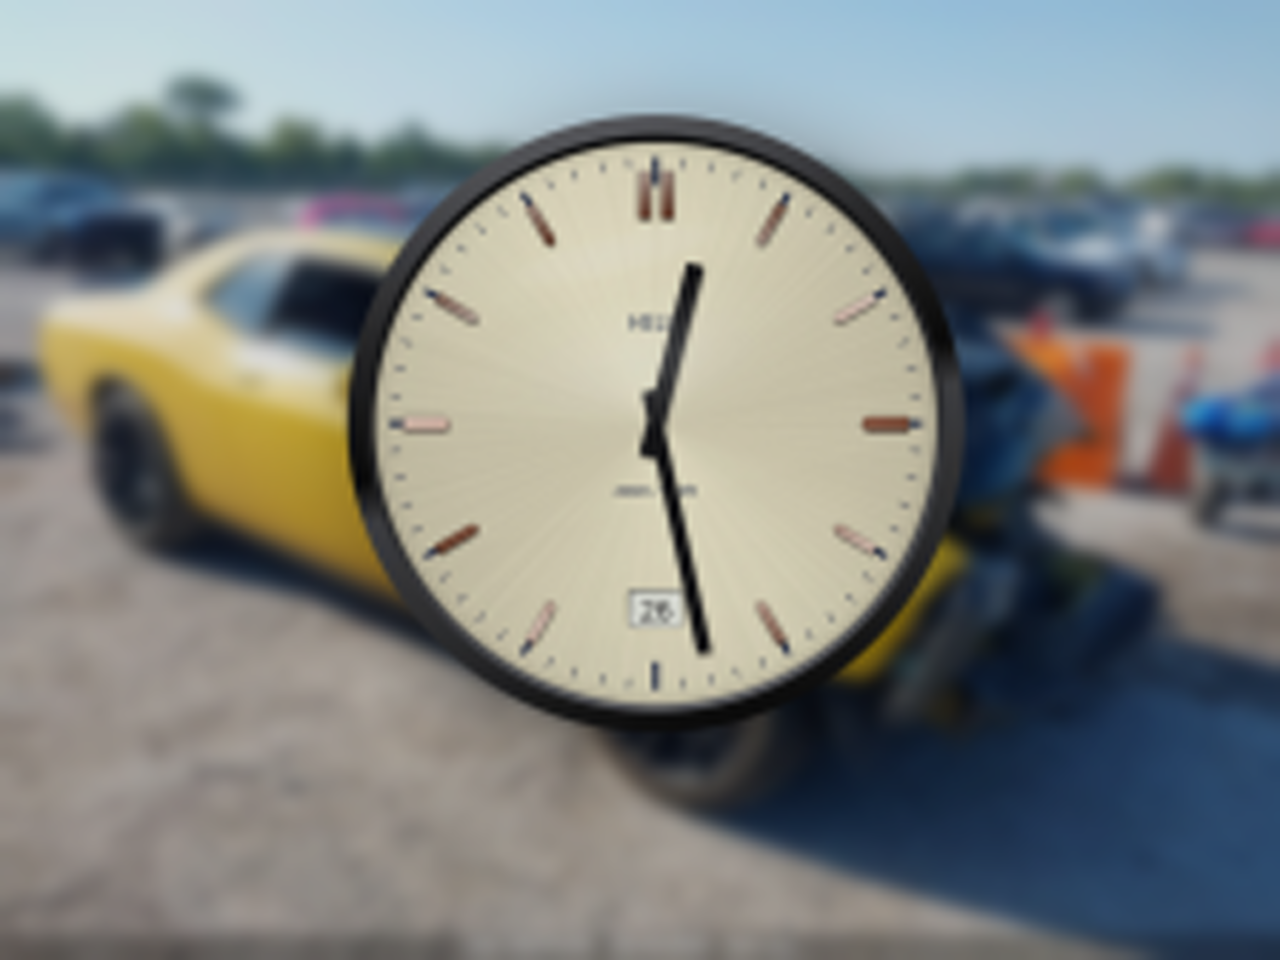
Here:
h=12 m=28
